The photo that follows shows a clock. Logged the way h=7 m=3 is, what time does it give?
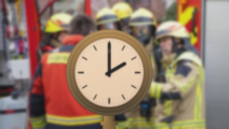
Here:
h=2 m=0
